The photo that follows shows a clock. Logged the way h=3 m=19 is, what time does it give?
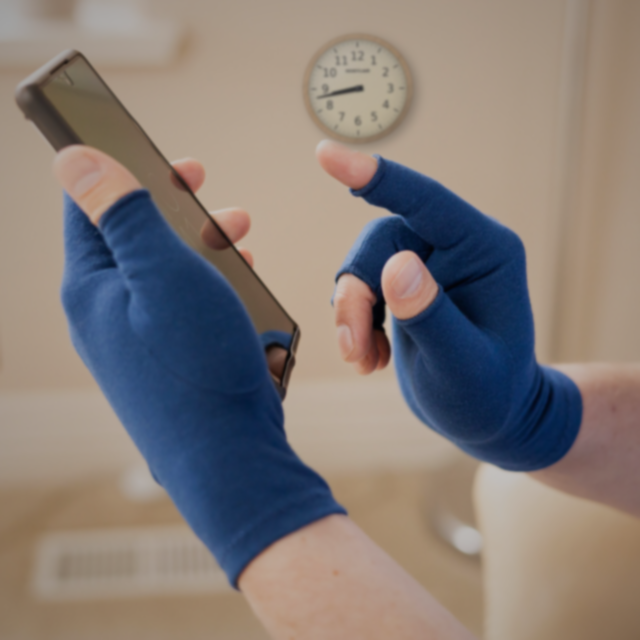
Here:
h=8 m=43
